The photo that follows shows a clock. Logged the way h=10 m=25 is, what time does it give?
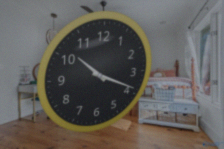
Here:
h=10 m=19
